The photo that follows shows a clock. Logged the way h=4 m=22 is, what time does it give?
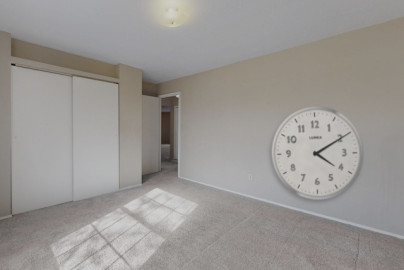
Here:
h=4 m=10
